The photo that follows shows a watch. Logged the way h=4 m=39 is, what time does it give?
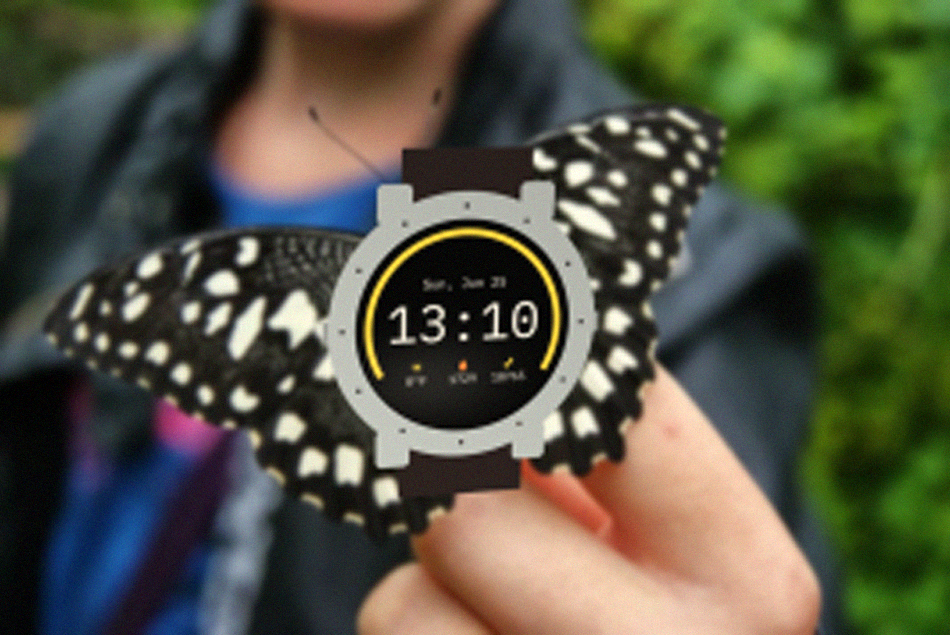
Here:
h=13 m=10
